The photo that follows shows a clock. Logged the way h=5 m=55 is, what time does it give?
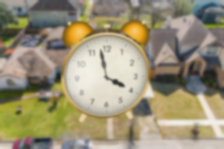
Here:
h=3 m=58
